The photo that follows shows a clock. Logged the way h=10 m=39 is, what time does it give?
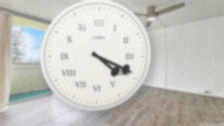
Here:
h=4 m=19
